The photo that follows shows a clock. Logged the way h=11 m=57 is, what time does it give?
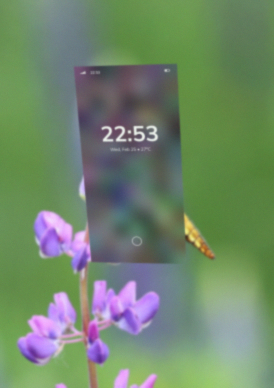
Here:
h=22 m=53
